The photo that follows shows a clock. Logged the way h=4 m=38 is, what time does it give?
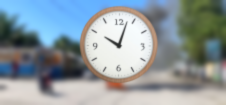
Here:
h=10 m=3
